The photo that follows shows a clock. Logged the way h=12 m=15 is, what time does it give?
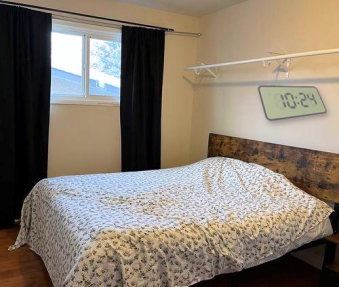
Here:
h=10 m=24
